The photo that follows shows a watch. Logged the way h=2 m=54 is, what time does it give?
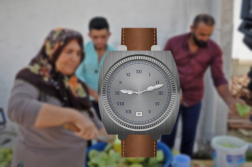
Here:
h=9 m=12
